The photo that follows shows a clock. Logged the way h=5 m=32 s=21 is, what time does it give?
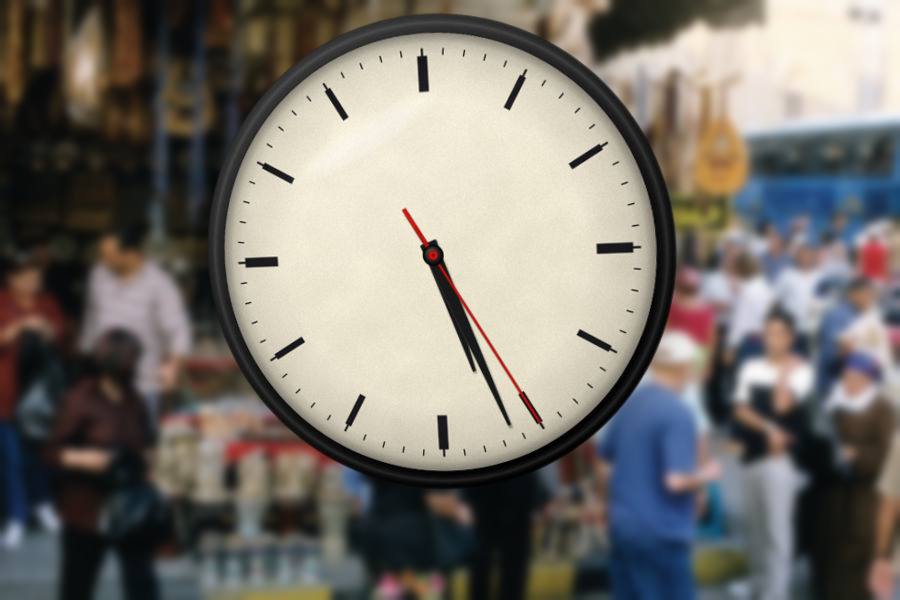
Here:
h=5 m=26 s=25
